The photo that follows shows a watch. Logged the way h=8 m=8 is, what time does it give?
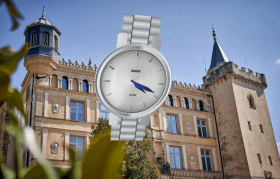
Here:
h=4 m=19
